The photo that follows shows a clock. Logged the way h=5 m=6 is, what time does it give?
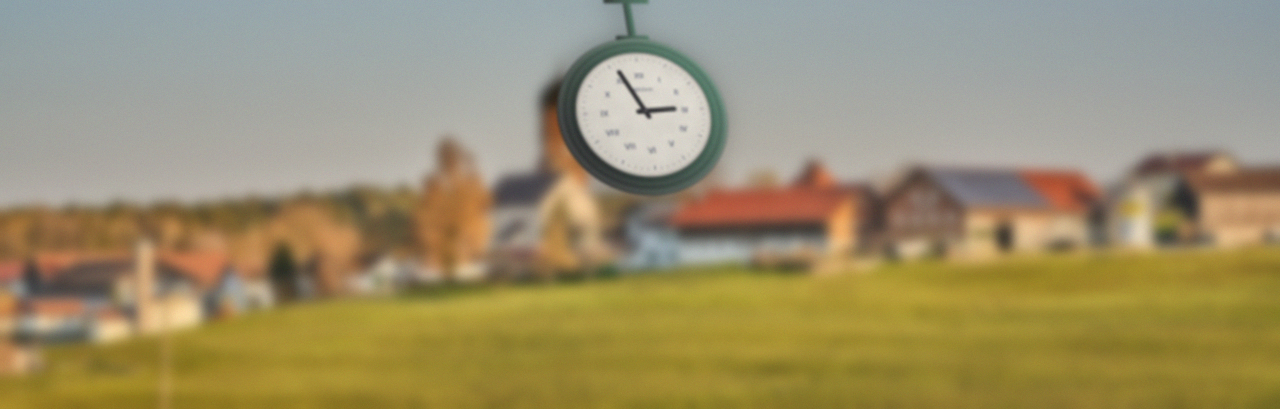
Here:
h=2 m=56
